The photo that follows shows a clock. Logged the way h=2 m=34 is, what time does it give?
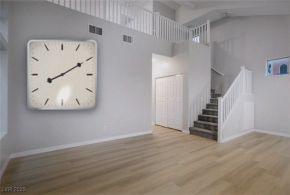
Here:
h=8 m=10
